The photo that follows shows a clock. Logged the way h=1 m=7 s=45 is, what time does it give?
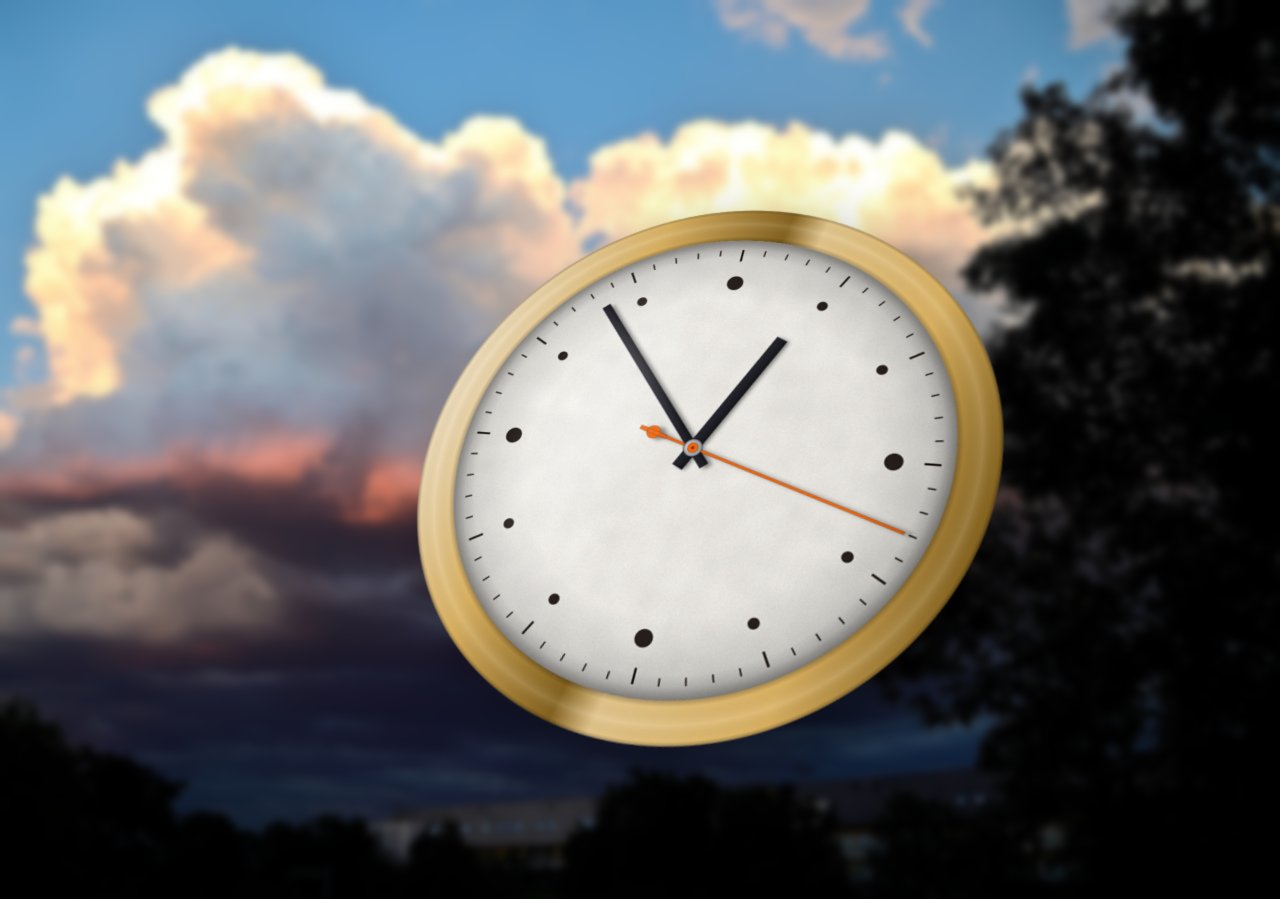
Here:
h=12 m=53 s=18
